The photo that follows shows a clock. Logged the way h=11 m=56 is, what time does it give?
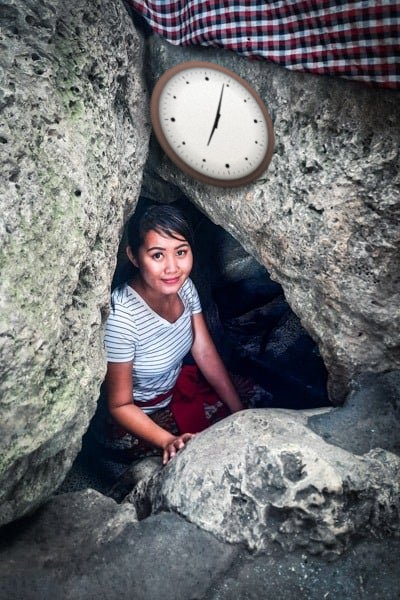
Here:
h=7 m=4
